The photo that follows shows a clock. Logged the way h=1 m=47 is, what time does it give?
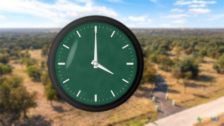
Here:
h=4 m=0
